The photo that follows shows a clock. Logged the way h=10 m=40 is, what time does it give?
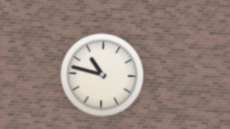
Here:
h=10 m=47
